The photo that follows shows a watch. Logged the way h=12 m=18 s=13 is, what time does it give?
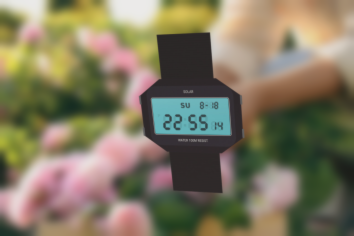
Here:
h=22 m=55 s=14
